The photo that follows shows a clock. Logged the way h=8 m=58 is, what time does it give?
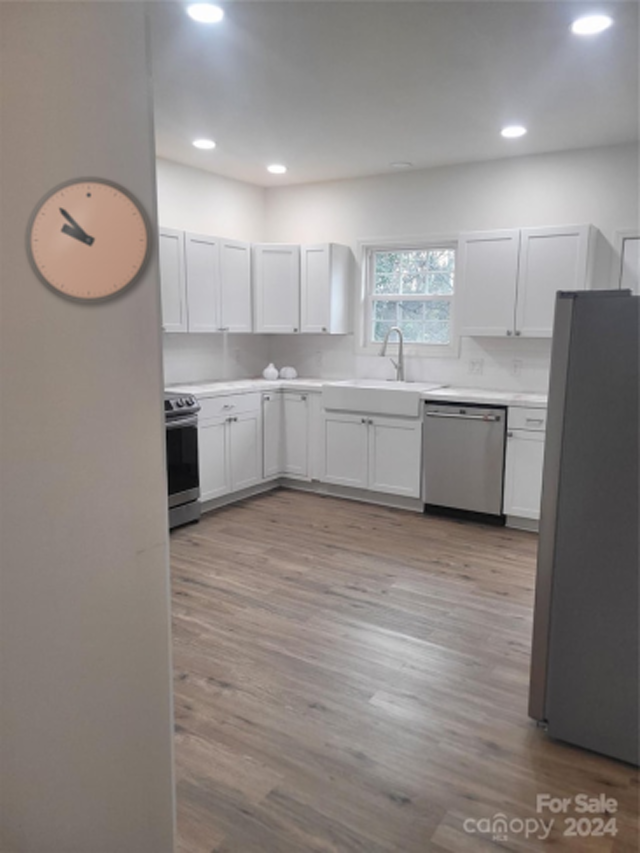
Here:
h=9 m=53
